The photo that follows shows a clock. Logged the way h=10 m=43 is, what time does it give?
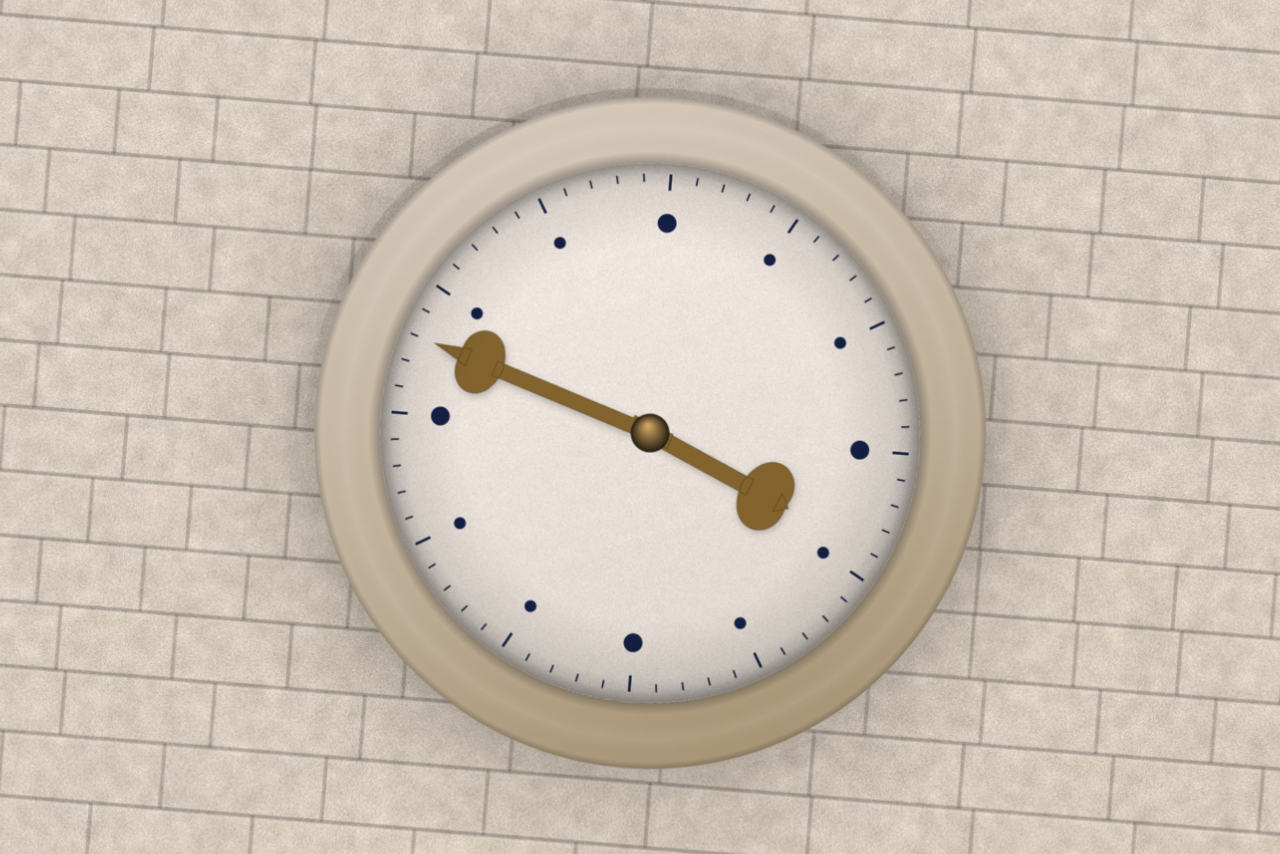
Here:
h=3 m=48
